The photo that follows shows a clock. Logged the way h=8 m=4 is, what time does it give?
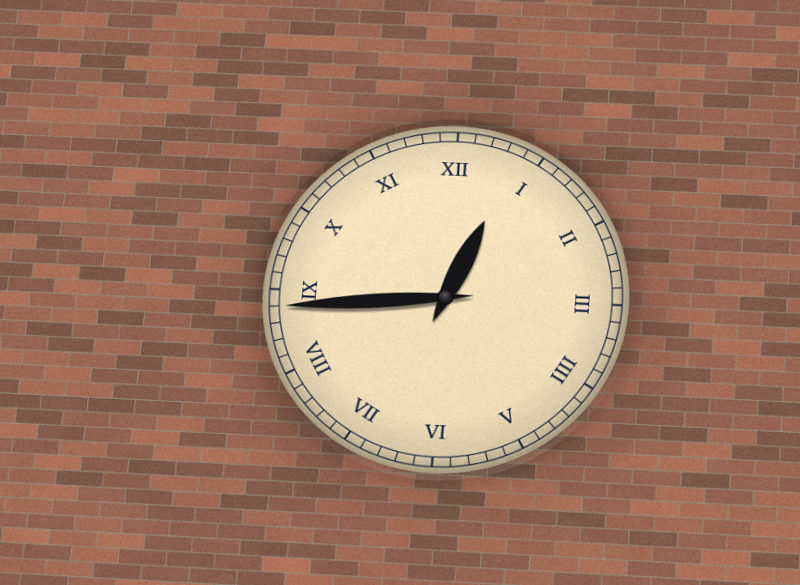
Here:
h=12 m=44
